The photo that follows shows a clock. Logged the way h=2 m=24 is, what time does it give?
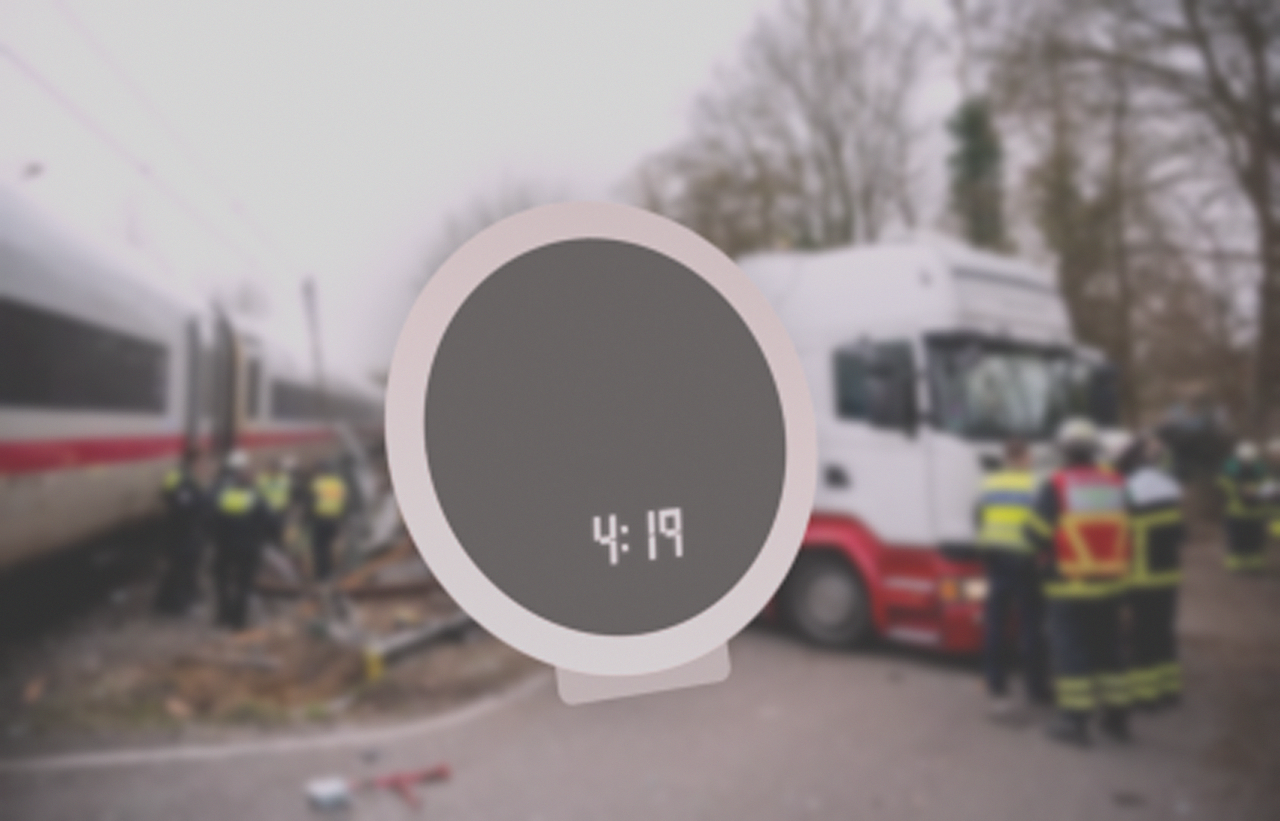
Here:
h=4 m=19
